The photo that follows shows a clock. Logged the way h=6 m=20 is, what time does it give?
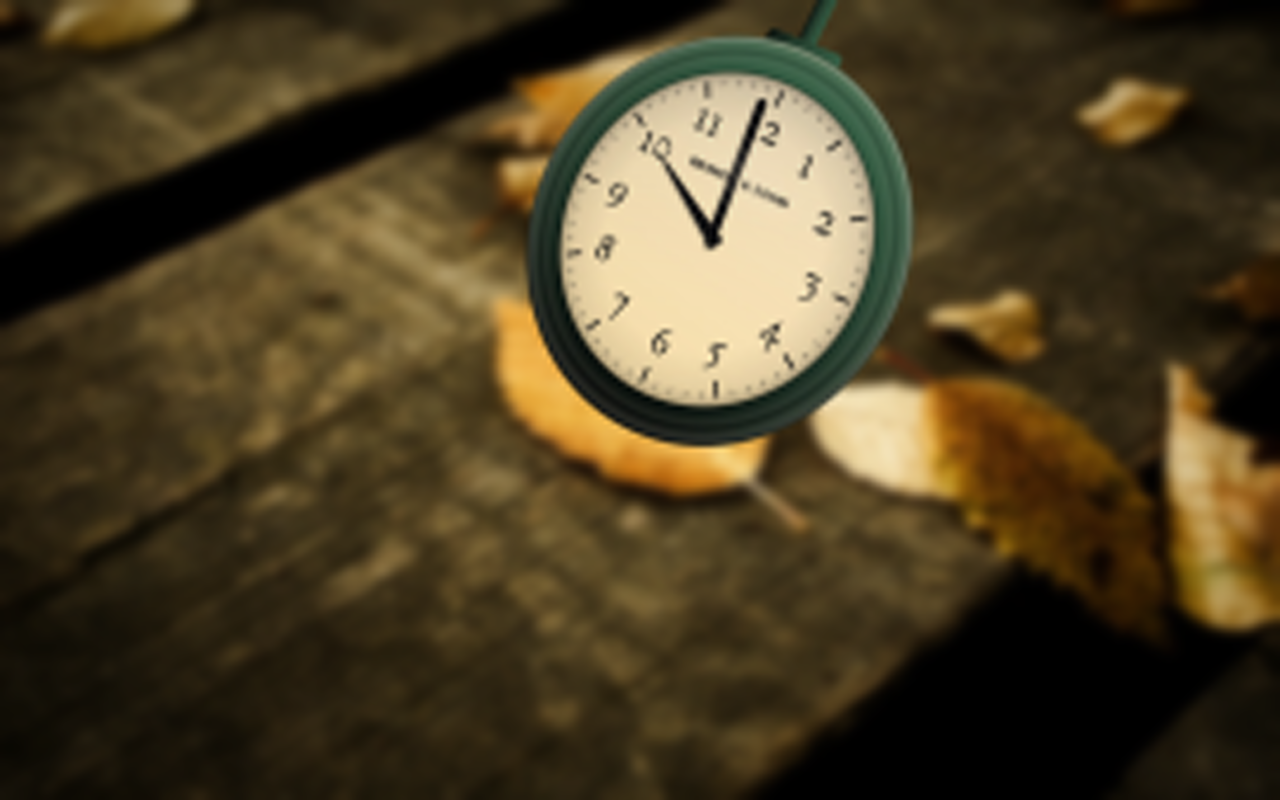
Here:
h=9 m=59
